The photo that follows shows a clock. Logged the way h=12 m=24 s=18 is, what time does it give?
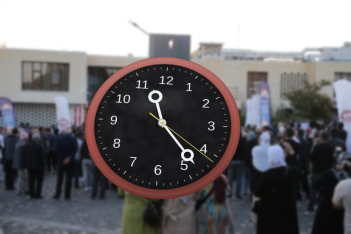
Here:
h=11 m=23 s=21
